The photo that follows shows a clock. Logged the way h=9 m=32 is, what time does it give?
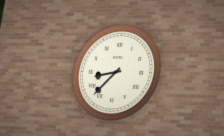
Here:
h=8 m=37
